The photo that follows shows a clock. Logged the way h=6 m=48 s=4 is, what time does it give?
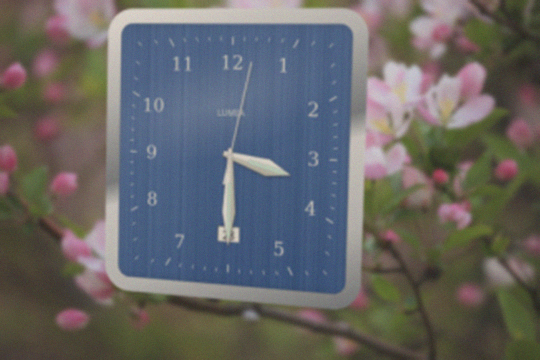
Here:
h=3 m=30 s=2
